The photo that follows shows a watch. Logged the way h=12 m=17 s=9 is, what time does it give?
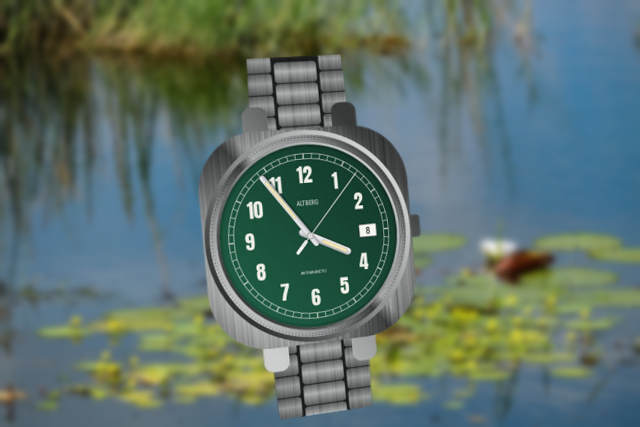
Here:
h=3 m=54 s=7
